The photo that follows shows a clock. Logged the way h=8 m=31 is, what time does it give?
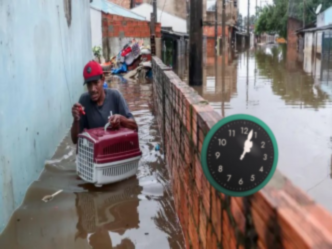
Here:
h=1 m=3
